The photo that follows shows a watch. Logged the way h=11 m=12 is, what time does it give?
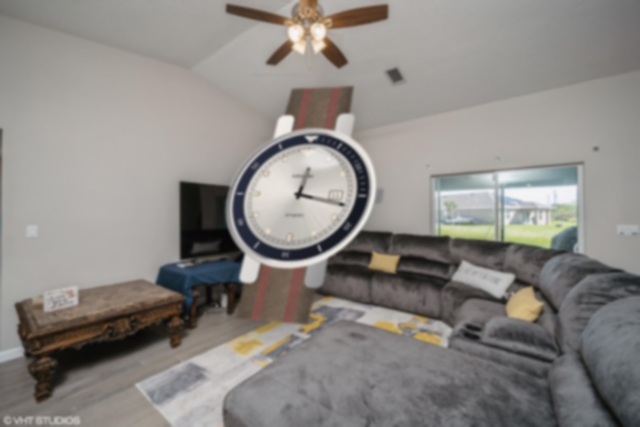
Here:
h=12 m=17
